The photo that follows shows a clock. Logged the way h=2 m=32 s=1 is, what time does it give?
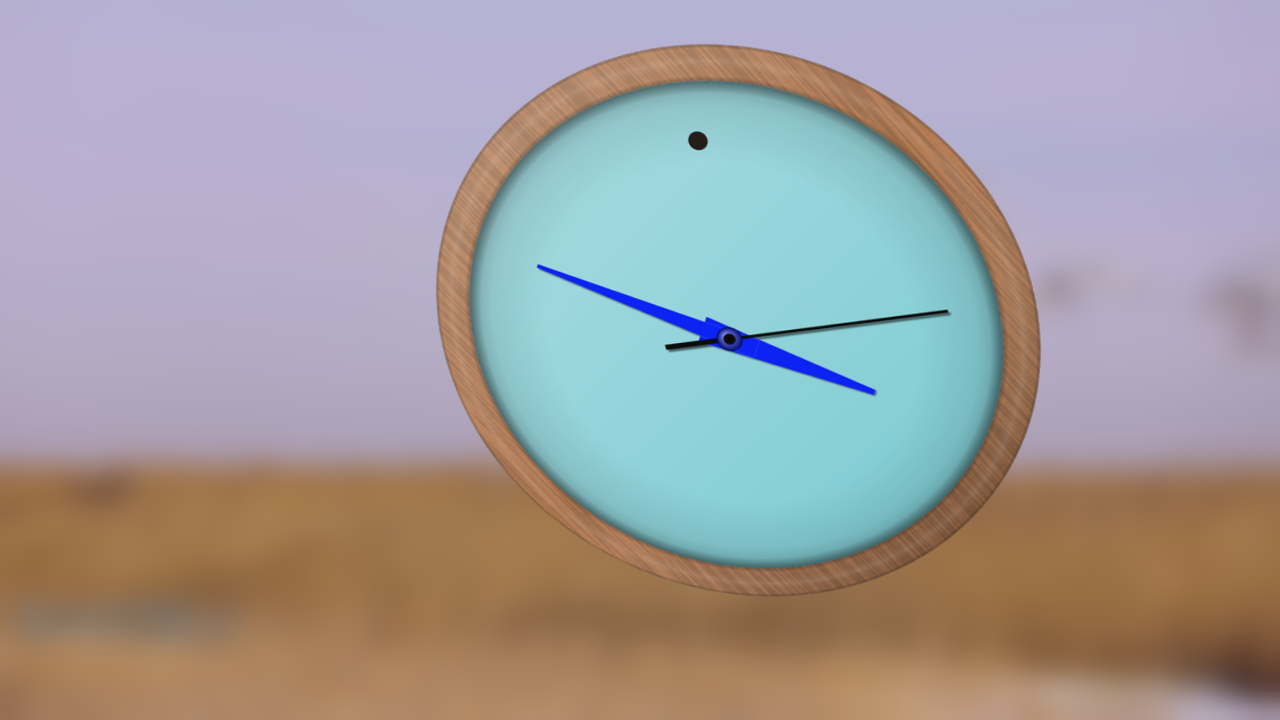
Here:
h=3 m=49 s=14
